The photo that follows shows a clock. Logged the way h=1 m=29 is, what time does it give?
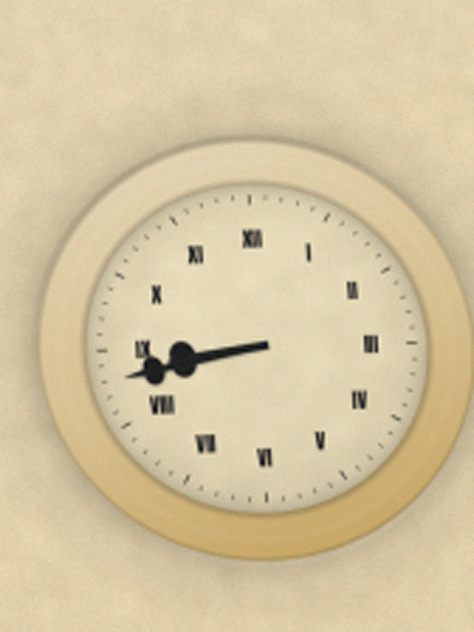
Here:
h=8 m=43
